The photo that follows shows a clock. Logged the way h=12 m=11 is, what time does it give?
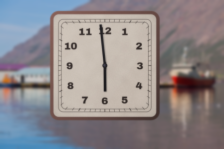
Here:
h=5 m=59
